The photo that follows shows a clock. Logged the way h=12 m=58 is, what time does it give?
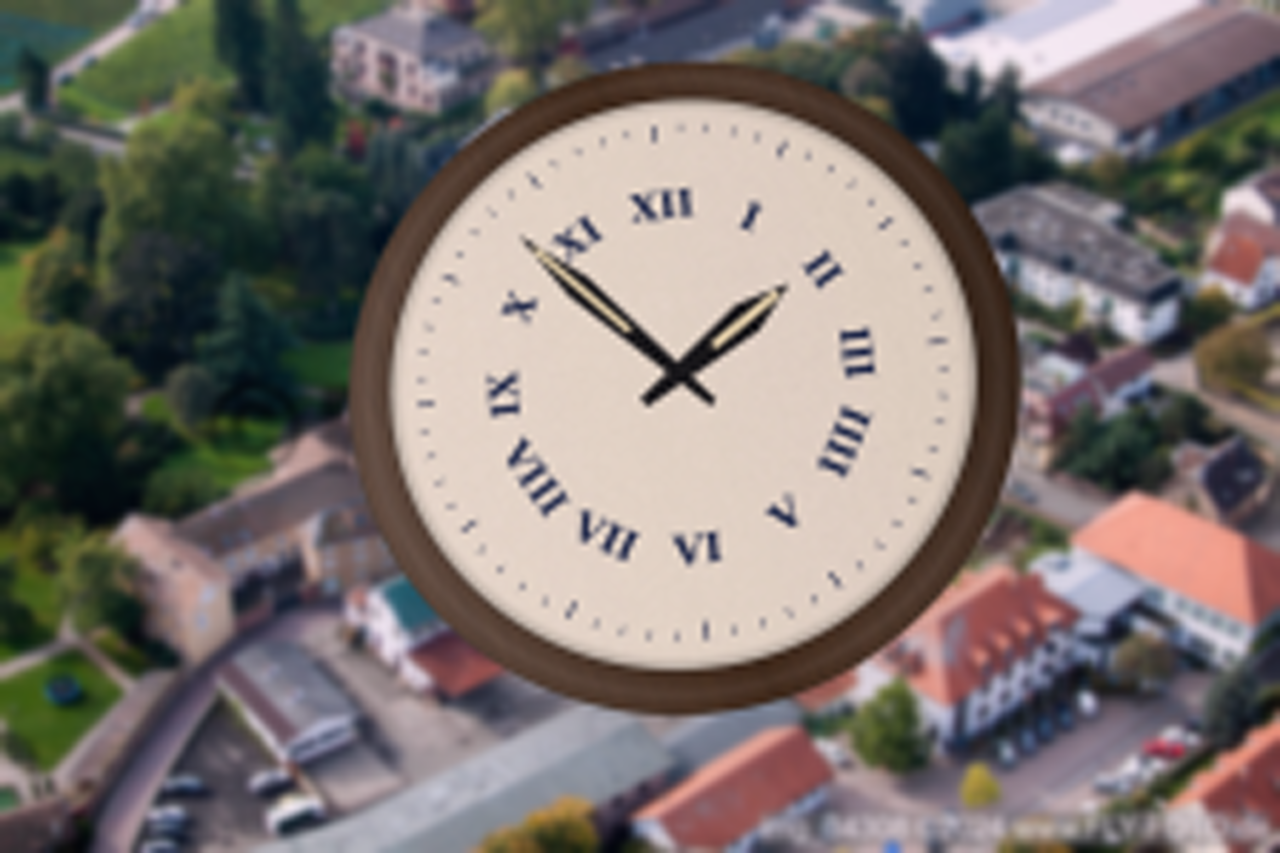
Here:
h=1 m=53
